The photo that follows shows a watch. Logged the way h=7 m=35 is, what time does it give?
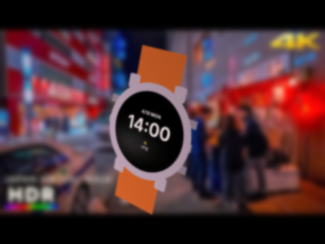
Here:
h=14 m=0
